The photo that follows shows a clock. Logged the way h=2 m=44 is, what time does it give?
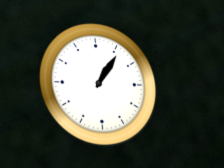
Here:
h=1 m=6
